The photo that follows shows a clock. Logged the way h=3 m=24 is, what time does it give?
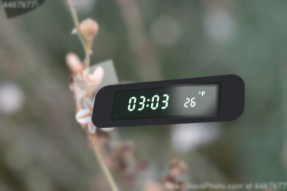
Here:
h=3 m=3
